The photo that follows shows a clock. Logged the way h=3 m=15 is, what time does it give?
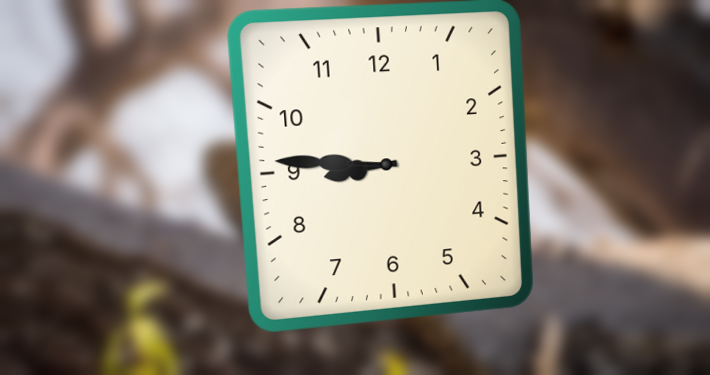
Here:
h=8 m=46
